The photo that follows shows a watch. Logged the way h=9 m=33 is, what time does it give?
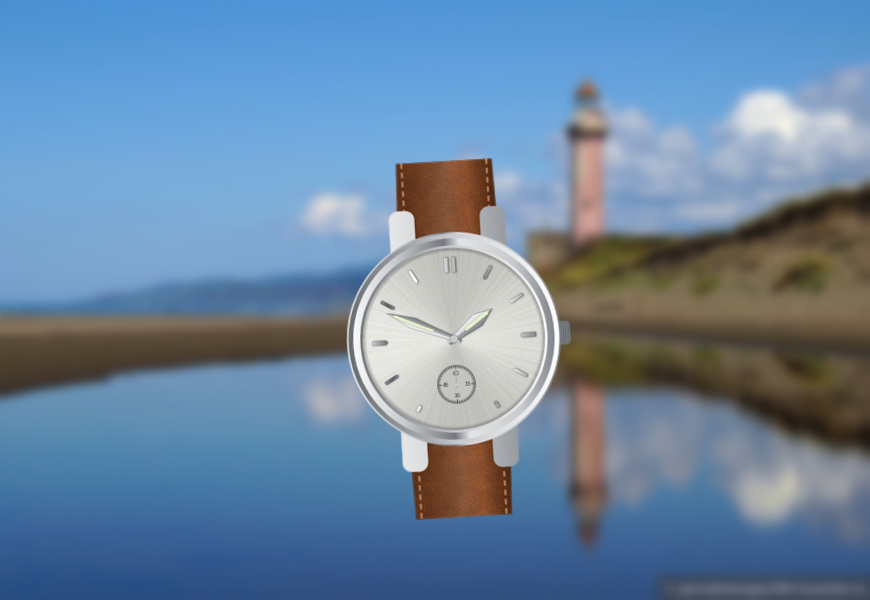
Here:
h=1 m=49
